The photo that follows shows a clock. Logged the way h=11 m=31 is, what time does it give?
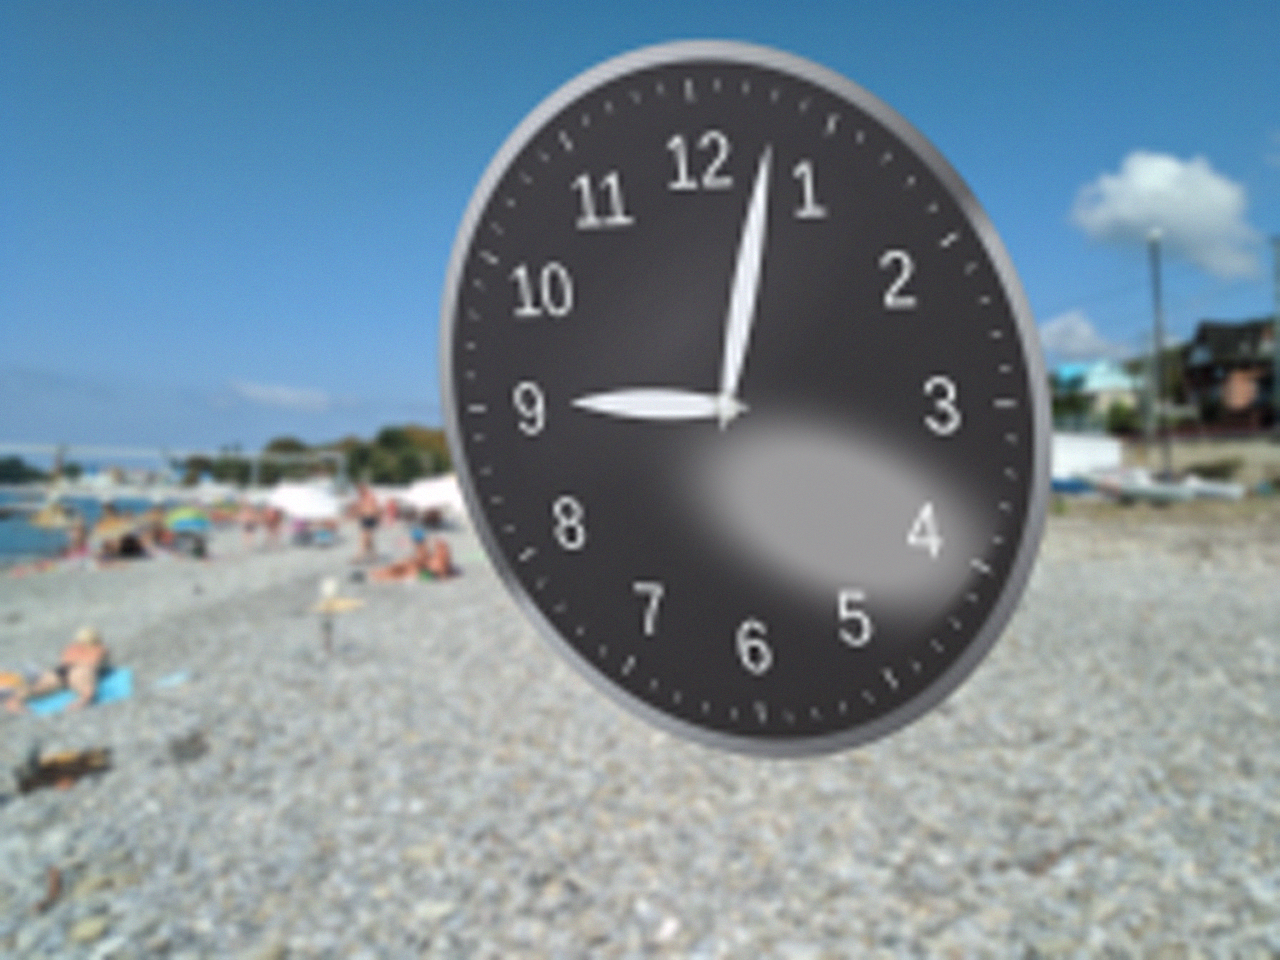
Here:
h=9 m=3
